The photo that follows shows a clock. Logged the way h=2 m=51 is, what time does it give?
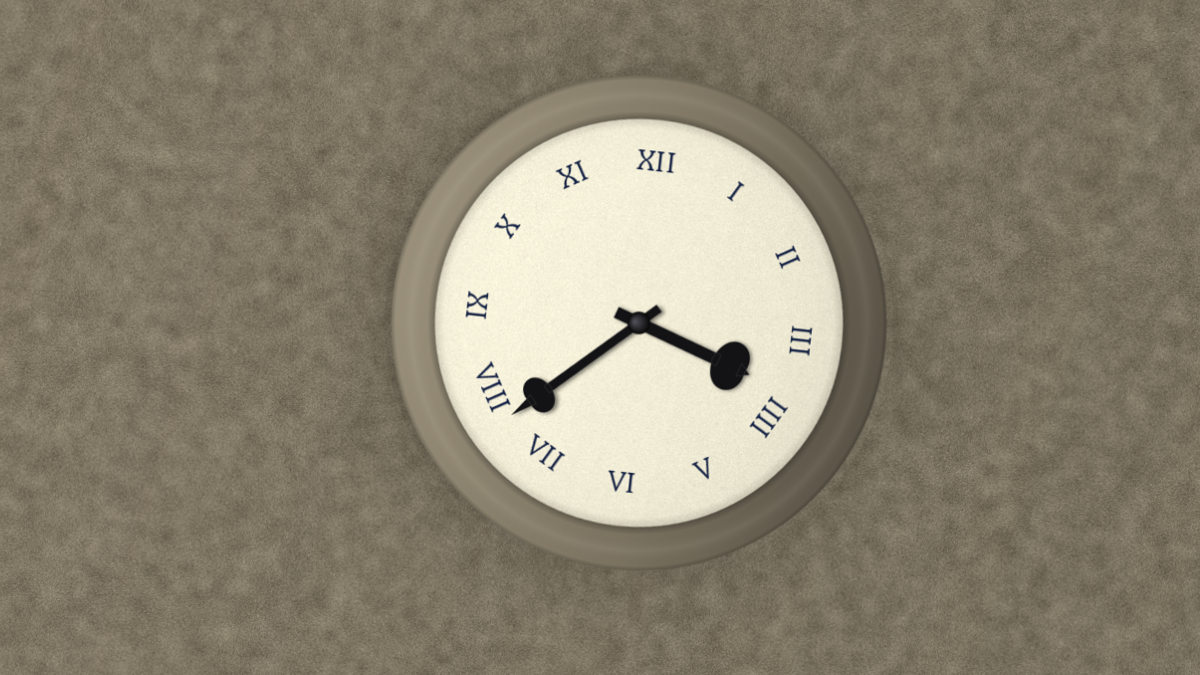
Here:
h=3 m=38
